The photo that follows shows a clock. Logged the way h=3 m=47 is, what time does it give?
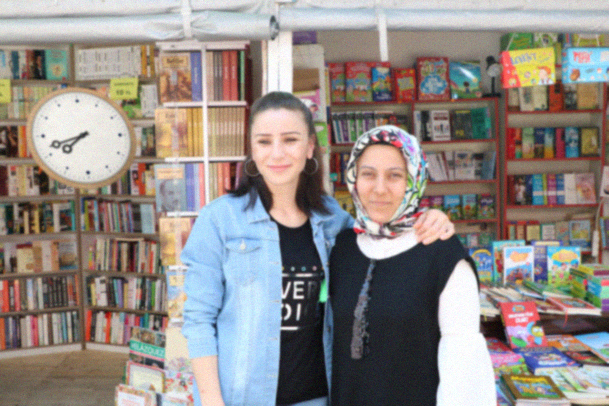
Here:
h=7 m=42
